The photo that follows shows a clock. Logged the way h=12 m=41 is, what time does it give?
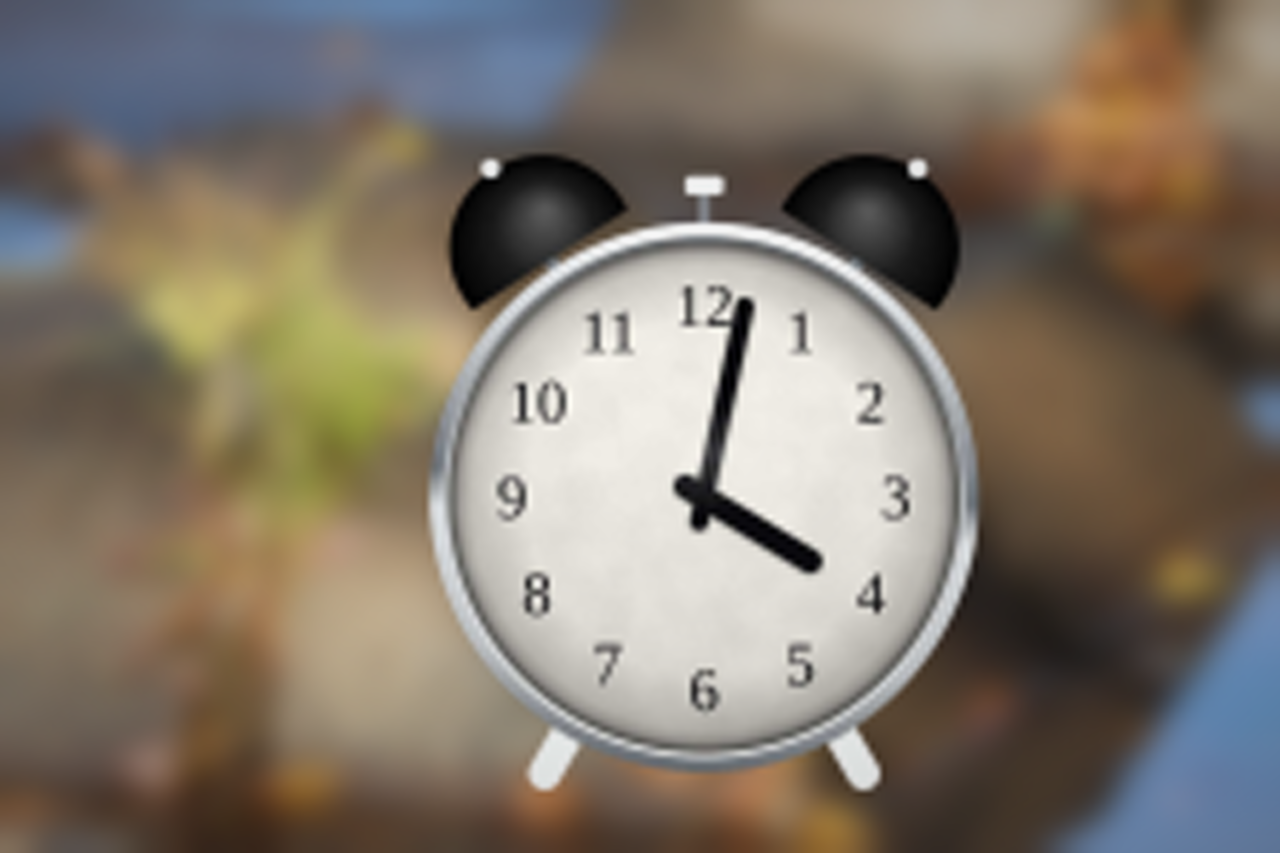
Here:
h=4 m=2
